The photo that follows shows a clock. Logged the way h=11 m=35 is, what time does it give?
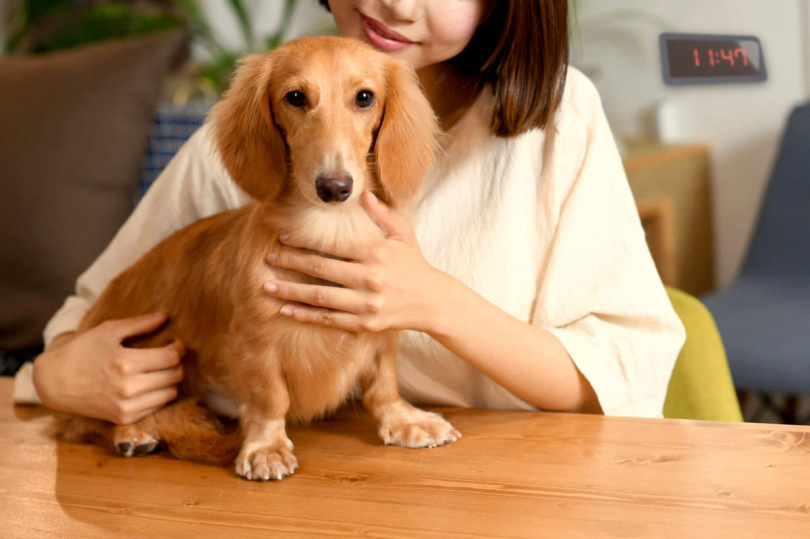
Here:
h=11 m=47
